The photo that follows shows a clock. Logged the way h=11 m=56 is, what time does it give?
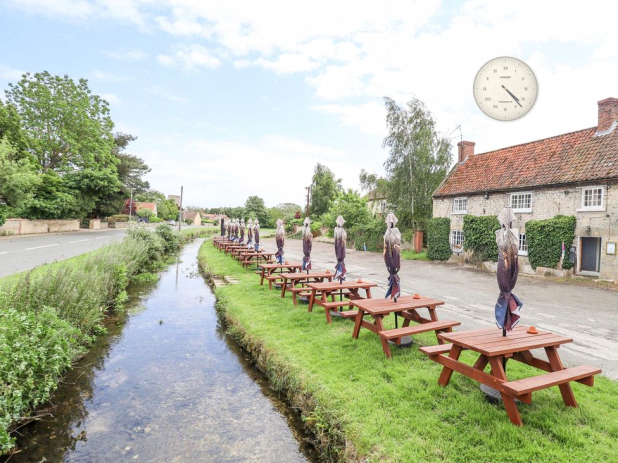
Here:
h=4 m=23
